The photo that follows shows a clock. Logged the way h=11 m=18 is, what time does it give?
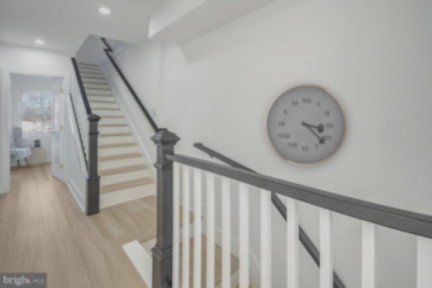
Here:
h=3 m=22
